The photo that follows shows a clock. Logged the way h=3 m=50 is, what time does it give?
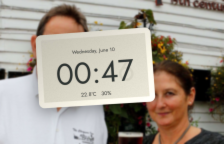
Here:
h=0 m=47
